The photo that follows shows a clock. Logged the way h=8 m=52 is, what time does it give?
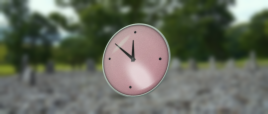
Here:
h=11 m=51
